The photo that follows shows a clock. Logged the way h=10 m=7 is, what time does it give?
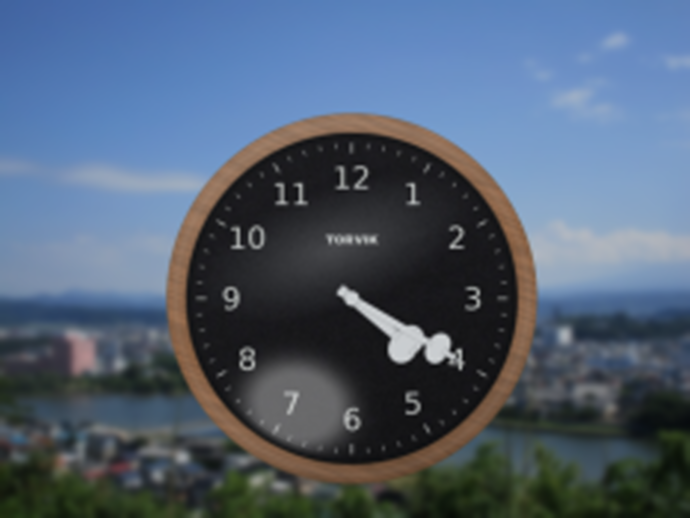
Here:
h=4 m=20
